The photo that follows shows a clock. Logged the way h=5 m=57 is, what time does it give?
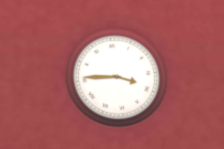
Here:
h=3 m=46
